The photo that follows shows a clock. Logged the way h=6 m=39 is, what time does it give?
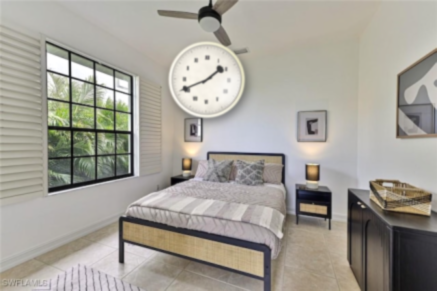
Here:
h=1 m=41
